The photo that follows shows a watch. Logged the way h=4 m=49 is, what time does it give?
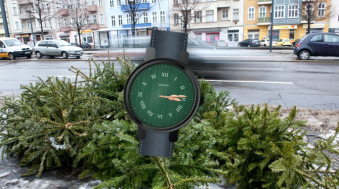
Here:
h=3 m=14
